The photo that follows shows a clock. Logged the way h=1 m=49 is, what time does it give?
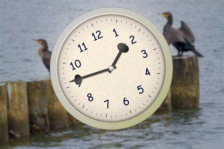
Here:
h=1 m=46
